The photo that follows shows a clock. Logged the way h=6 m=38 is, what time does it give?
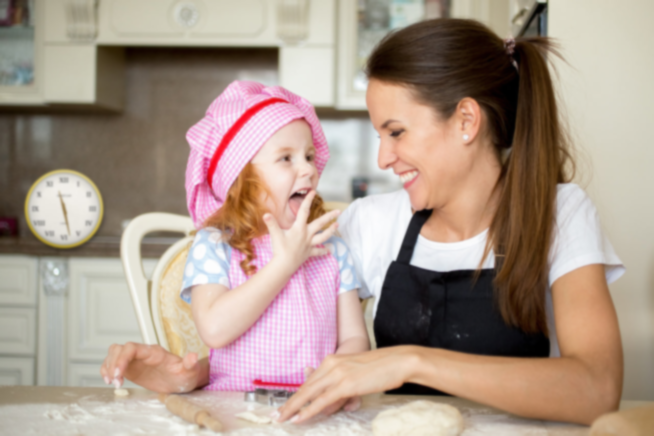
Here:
h=11 m=28
